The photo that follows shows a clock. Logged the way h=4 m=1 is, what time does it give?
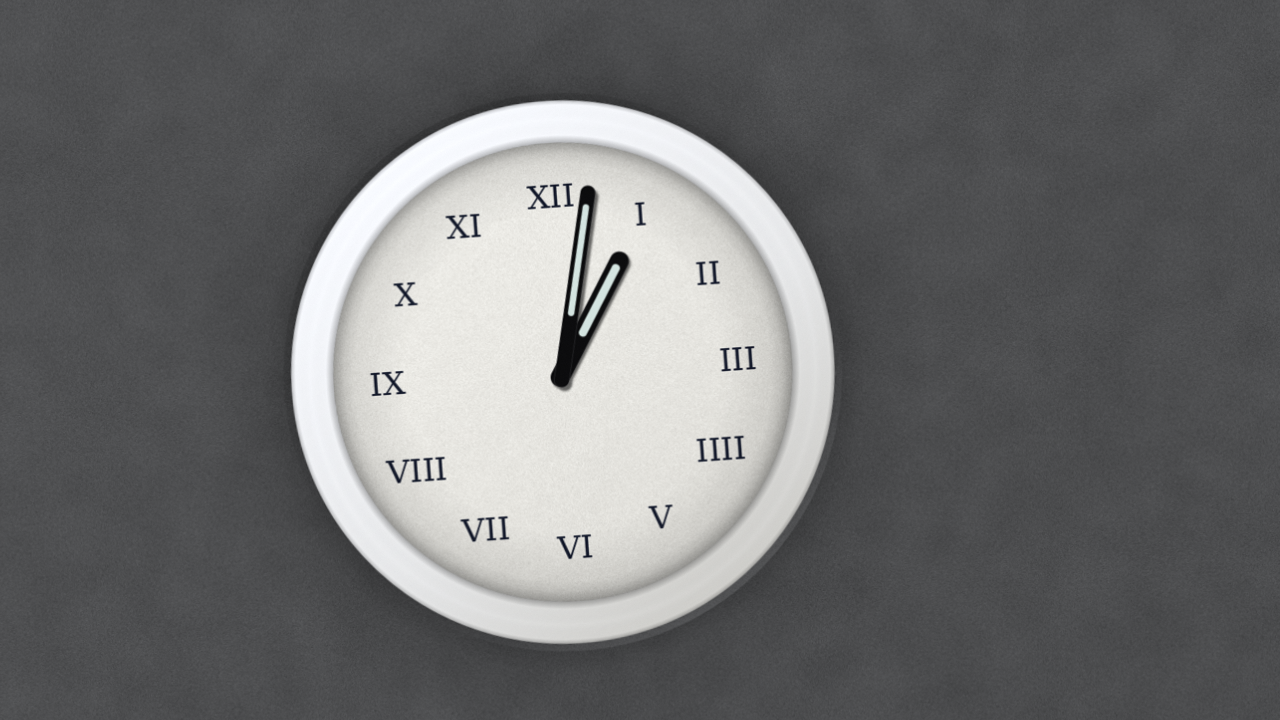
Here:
h=1 m=2
